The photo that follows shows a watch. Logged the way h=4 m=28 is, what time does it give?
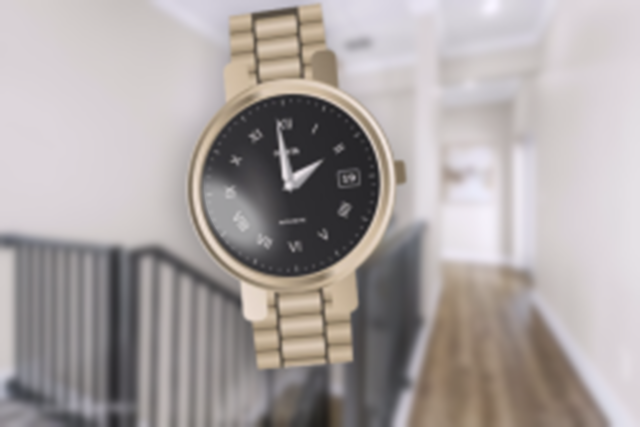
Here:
h=1 m=59
